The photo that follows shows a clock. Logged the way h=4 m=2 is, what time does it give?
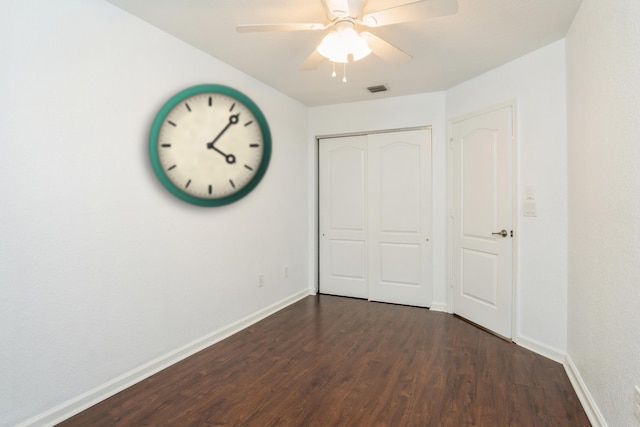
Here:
h=4 m=7
